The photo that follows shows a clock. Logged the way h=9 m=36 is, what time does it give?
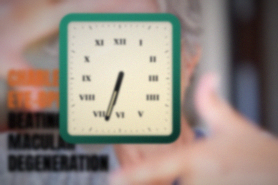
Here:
h=6 m=33
